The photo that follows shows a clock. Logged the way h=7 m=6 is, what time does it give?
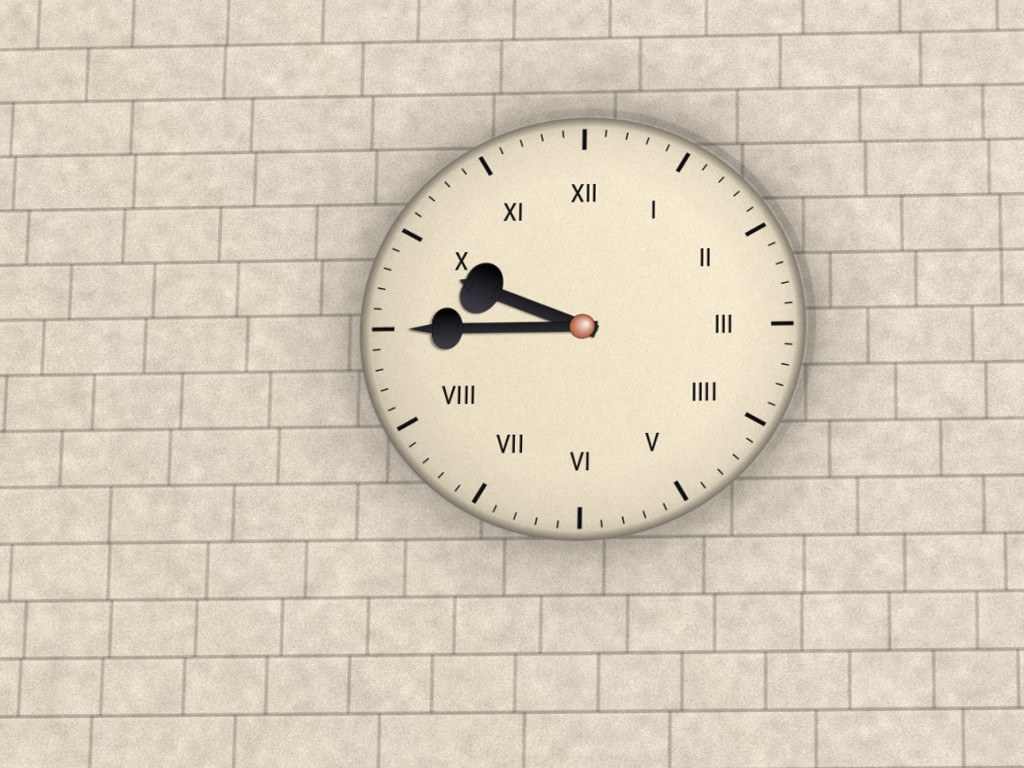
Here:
h=9 m=45
